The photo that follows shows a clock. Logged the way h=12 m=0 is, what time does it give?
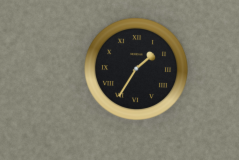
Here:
h=1 m=35
